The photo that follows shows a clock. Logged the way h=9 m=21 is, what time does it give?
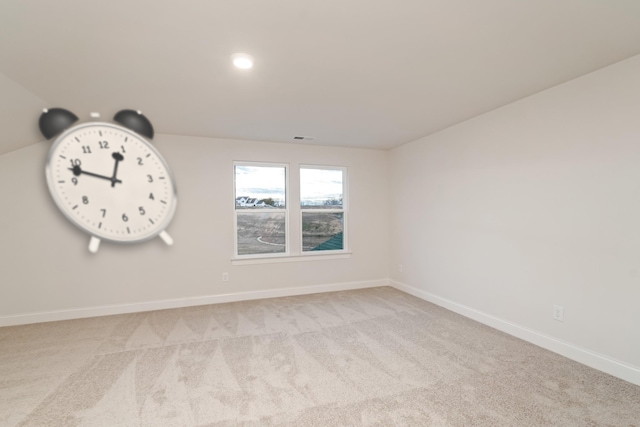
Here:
h=12 m=48
